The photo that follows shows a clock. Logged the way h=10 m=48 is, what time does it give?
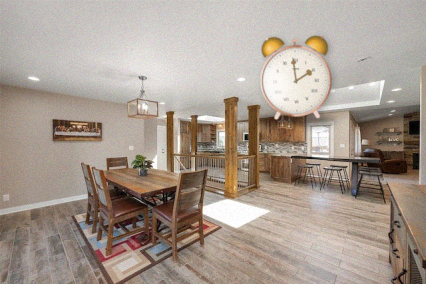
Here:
h=1 m=59
